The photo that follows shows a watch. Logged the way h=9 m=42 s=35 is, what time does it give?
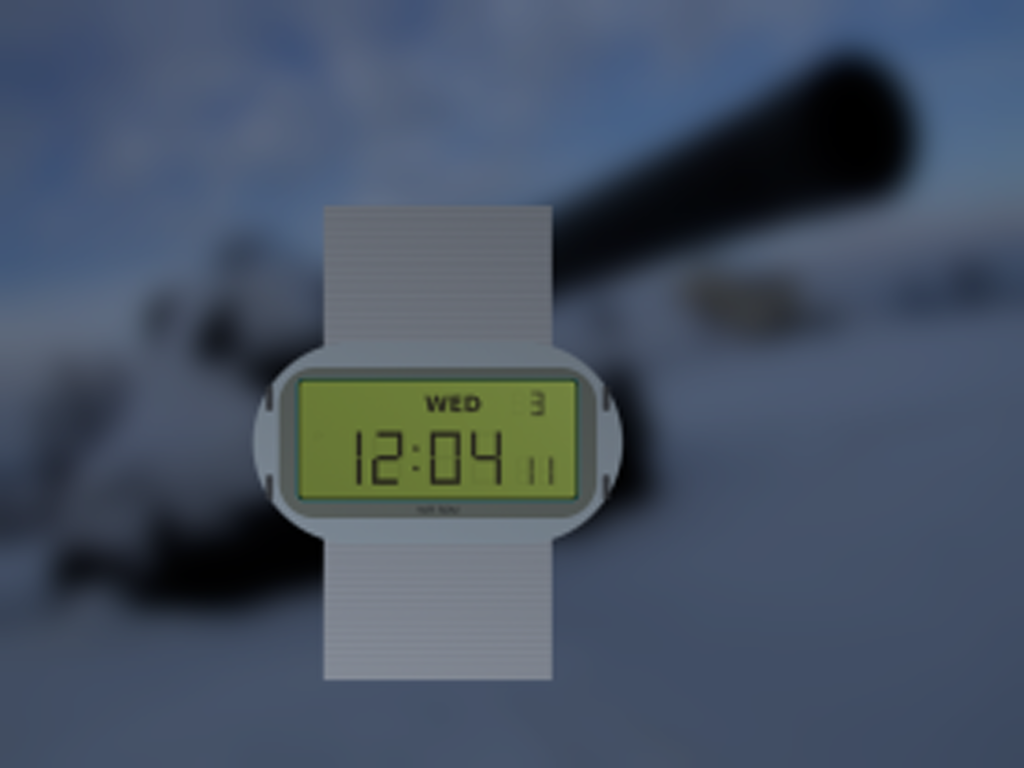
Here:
h=12 m=4 s=11
